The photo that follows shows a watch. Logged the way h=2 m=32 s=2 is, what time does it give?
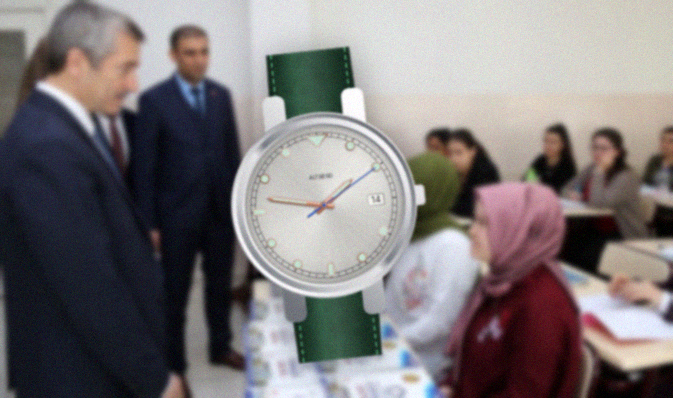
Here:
h=1 m=47 s=10
